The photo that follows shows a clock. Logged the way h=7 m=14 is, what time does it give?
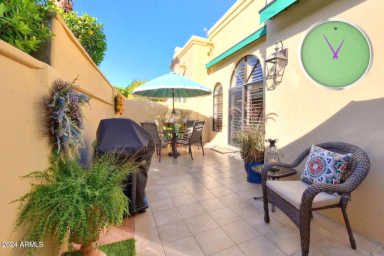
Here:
h=12 m=55
